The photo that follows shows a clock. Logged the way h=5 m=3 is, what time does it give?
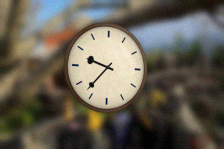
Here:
h=9 m=37
